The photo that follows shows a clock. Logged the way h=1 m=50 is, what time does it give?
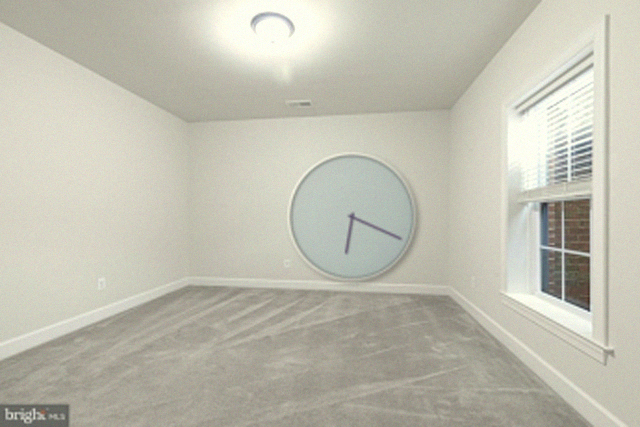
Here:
h=6 m=19
